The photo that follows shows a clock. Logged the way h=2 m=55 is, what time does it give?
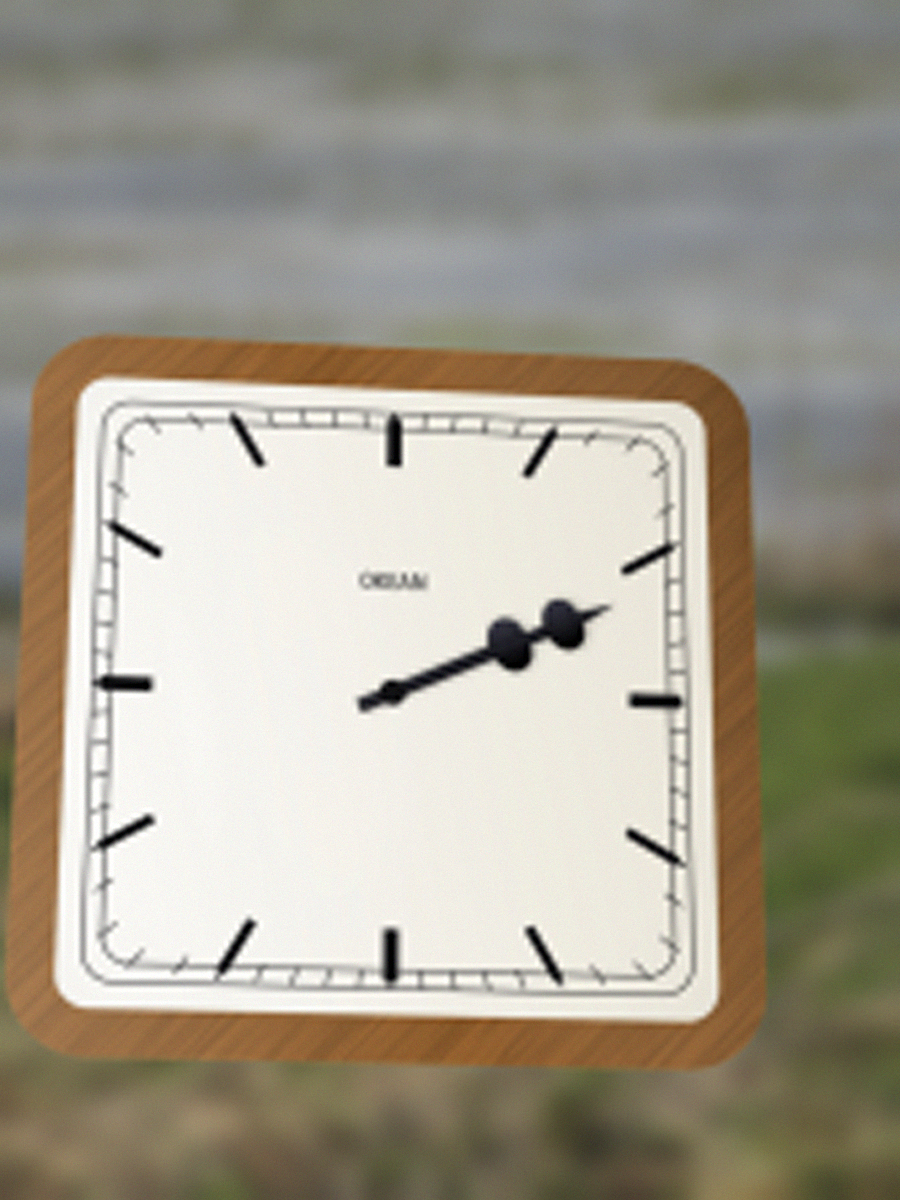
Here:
h=2 m=11
